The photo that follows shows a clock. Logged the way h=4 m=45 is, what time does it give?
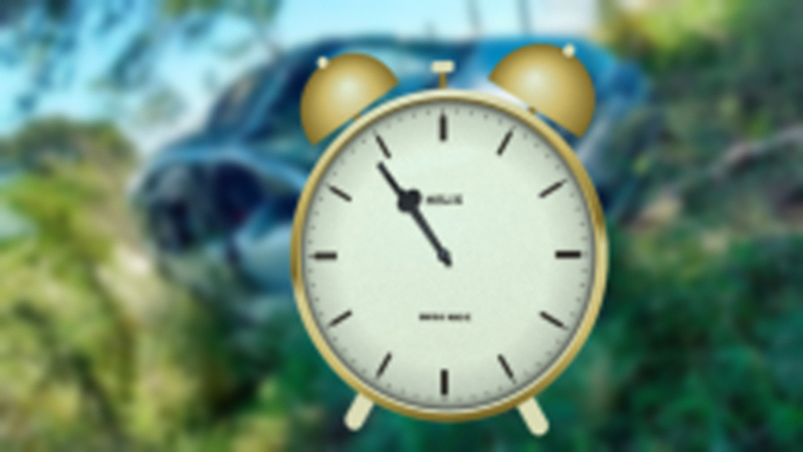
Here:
h=10 m=54
